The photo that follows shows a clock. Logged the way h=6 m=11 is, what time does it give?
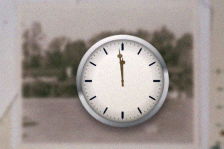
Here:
h=11 m=59
